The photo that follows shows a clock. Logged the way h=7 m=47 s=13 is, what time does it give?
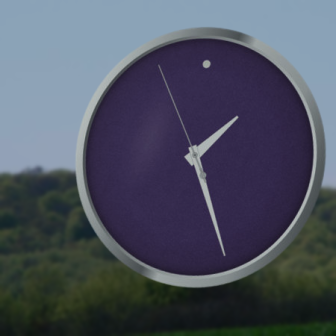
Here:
h=1 m=25 s=55
